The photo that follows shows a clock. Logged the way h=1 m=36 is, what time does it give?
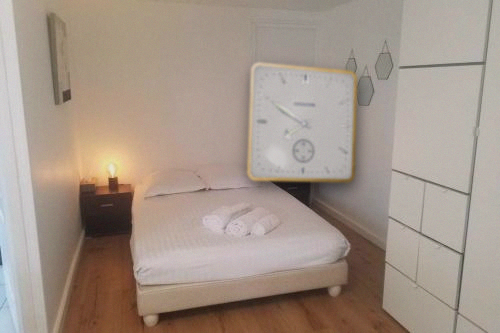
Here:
h=7 m=50
